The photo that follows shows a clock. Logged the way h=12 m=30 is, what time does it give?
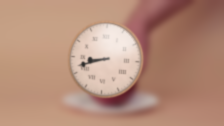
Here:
h=8 m=42
